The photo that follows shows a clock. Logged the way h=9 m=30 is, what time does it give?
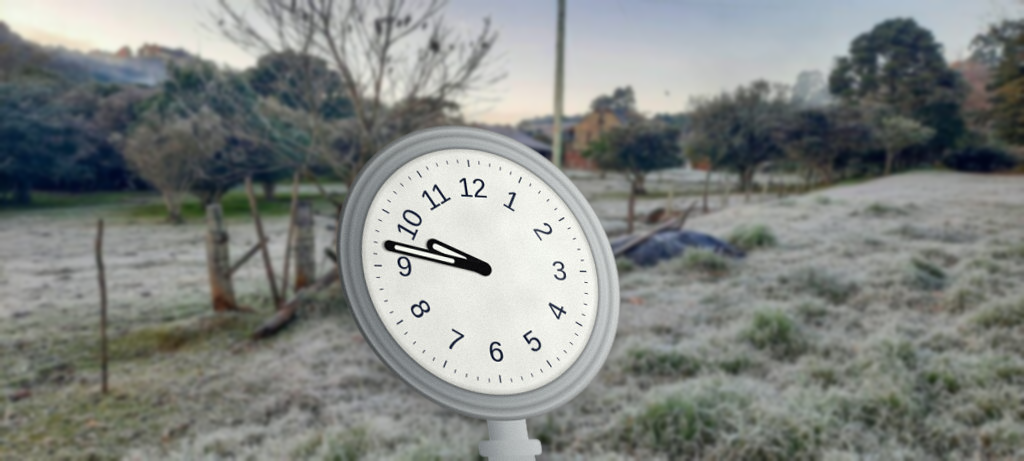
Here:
h=9 m=47
